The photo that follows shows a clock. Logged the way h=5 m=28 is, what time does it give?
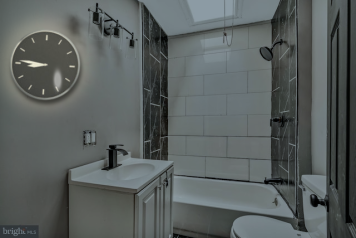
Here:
h=8 m=46
